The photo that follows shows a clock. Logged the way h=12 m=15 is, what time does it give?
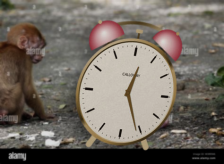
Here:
h=12 m=26
